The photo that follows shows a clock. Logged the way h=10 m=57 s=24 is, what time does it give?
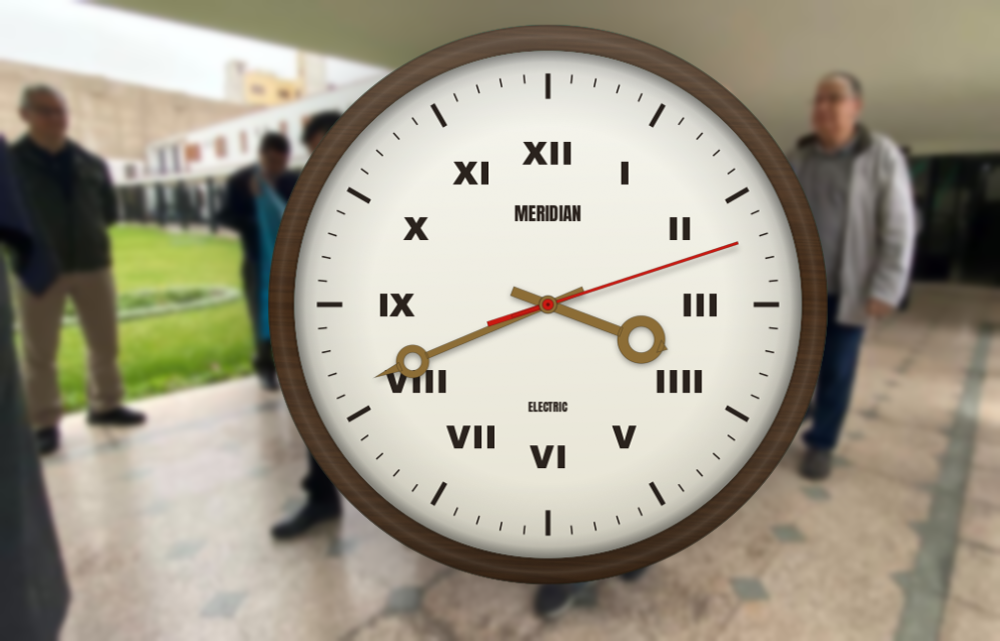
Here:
h=3 m=41 s=12
